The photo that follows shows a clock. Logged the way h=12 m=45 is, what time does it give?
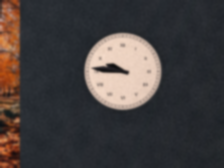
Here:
h=9 m=46
